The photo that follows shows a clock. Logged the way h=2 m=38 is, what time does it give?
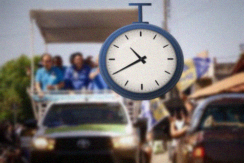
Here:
h=10 m=40
